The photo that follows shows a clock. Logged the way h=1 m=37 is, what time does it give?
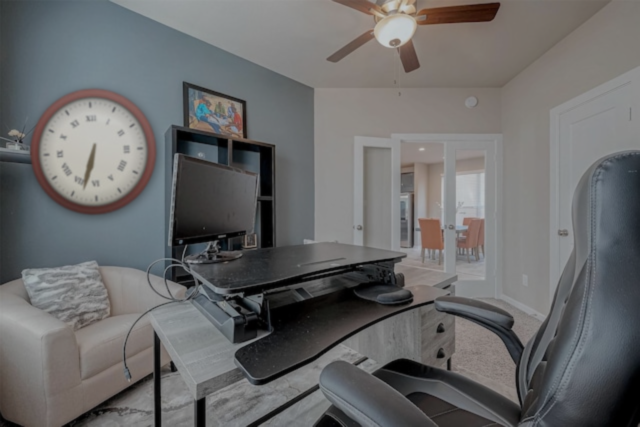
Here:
h=6 m=33
